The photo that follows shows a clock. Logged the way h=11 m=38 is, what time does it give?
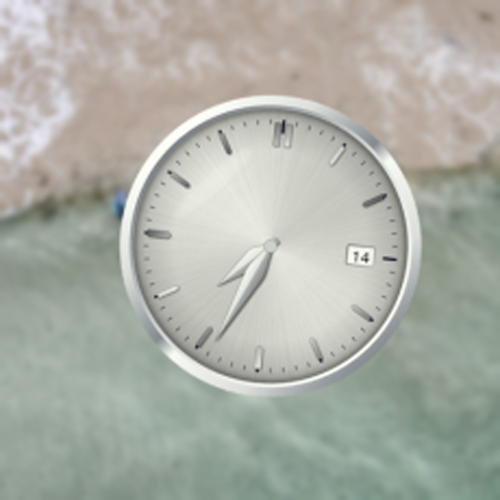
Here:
h=7 m=34
